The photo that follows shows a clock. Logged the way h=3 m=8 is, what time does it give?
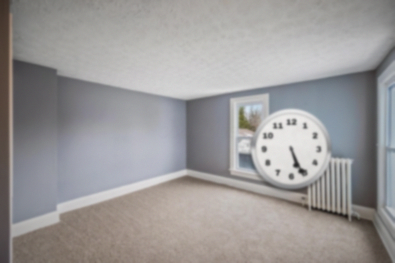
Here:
h=5 m=26
